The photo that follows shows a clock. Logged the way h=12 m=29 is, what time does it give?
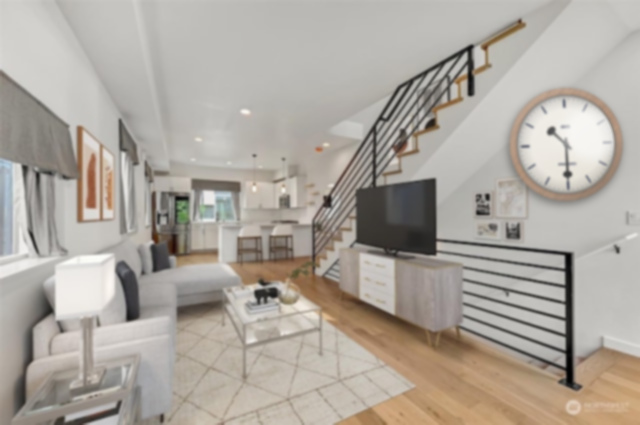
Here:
h=10 m=30
